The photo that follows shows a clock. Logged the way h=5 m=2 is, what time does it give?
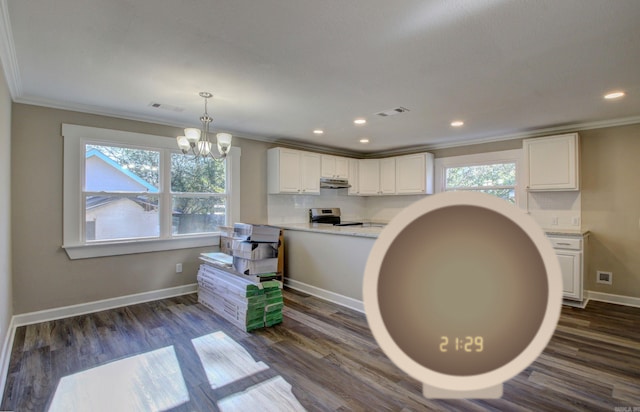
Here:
h=21 m=29
